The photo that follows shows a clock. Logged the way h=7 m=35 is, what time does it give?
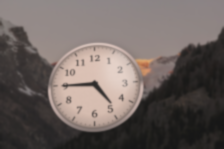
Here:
h=4 m=45
